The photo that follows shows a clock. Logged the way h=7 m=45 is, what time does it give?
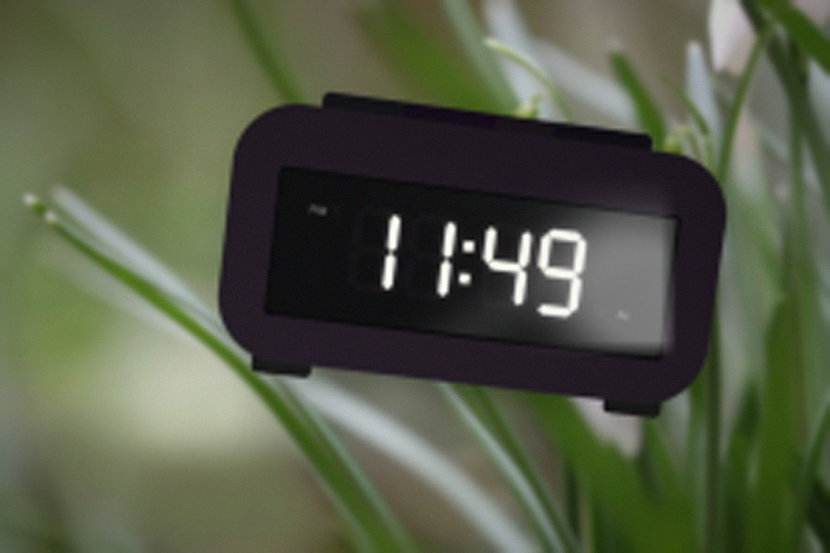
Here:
h=11 m=49
